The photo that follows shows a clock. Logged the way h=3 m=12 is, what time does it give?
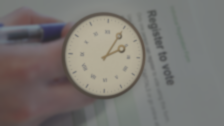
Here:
h=2 m=5
